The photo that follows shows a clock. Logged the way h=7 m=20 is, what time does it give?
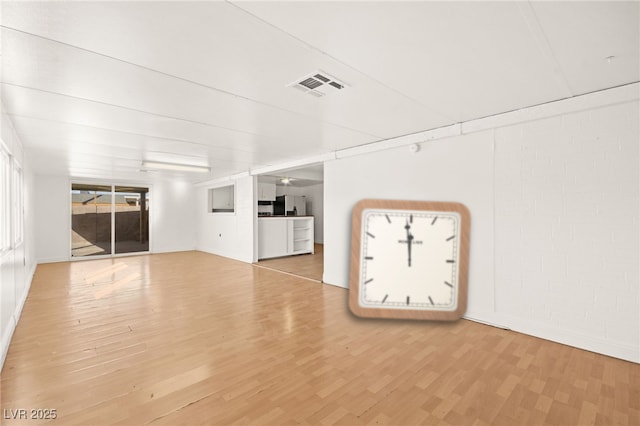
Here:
h=11 m=59
